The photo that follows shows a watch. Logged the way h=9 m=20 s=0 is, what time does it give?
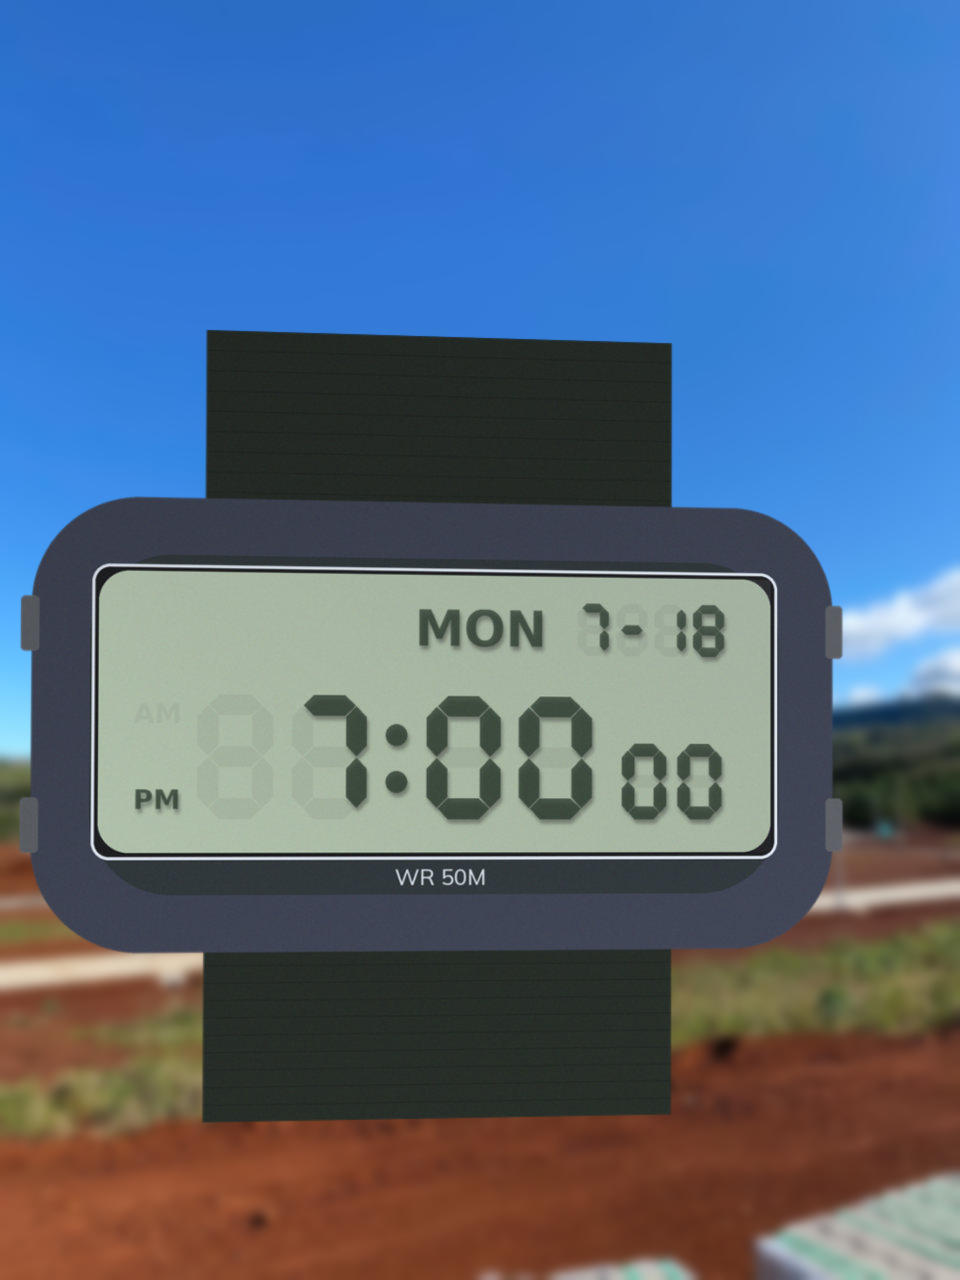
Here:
h=7 m=0 s=0
